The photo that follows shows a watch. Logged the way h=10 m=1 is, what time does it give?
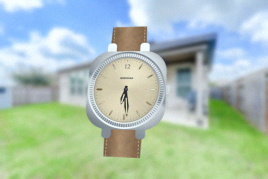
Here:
h=6 m=29
